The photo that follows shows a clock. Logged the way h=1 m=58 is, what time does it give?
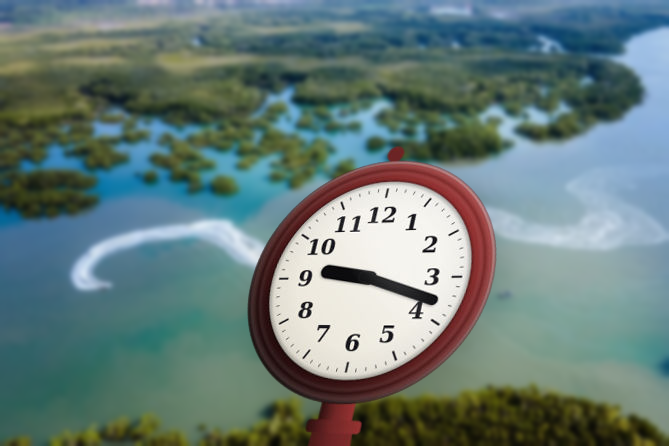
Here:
h=9 m=18
